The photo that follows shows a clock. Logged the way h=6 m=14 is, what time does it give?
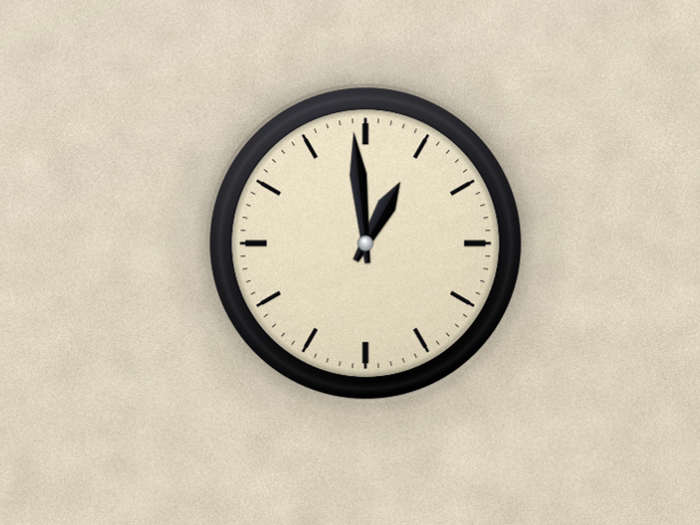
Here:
h=12 m=59
